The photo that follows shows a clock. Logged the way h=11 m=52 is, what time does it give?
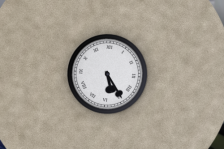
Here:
h=5 m=24
